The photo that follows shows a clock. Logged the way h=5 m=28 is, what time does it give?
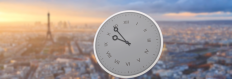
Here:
h=9 m=54
